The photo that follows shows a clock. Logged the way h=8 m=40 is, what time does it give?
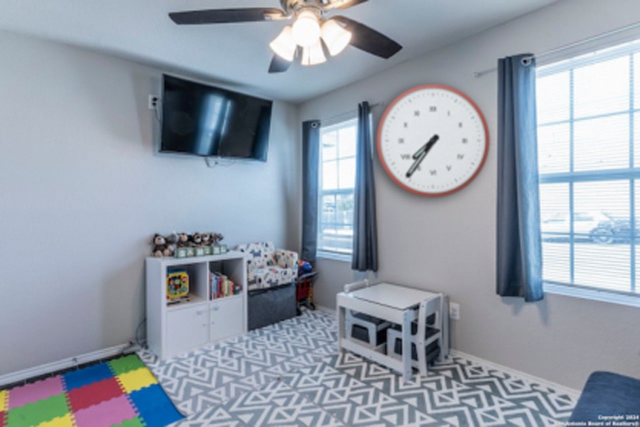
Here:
h=7 m=36
